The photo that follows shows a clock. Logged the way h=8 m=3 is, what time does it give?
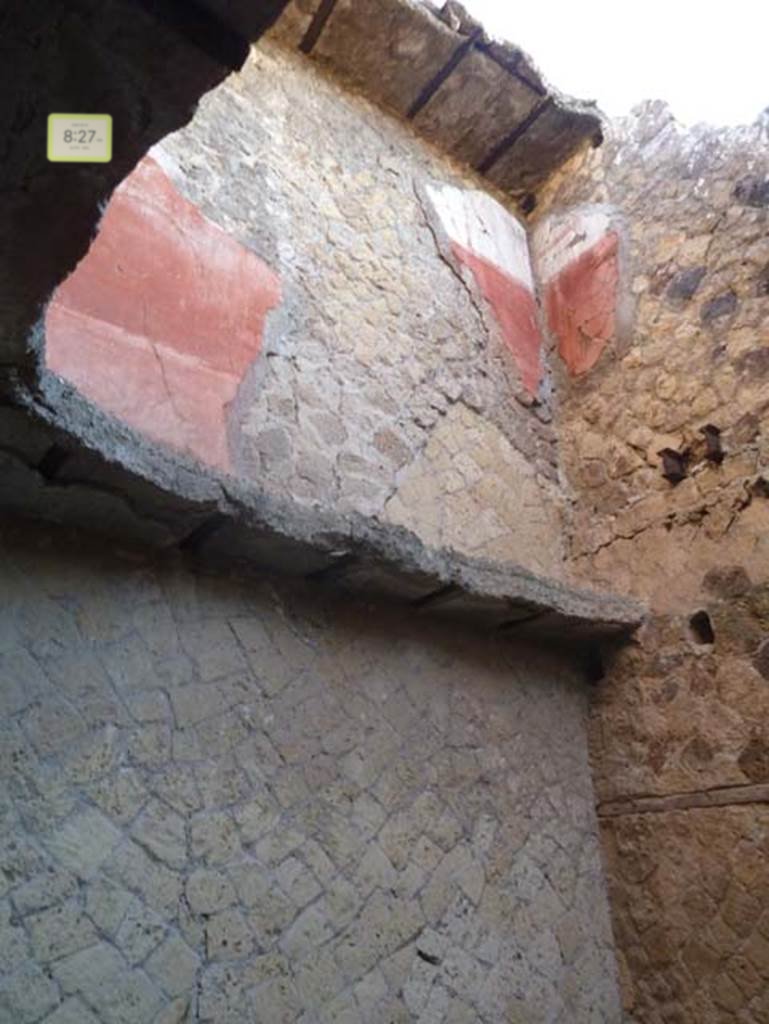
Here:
h=8 m=27
